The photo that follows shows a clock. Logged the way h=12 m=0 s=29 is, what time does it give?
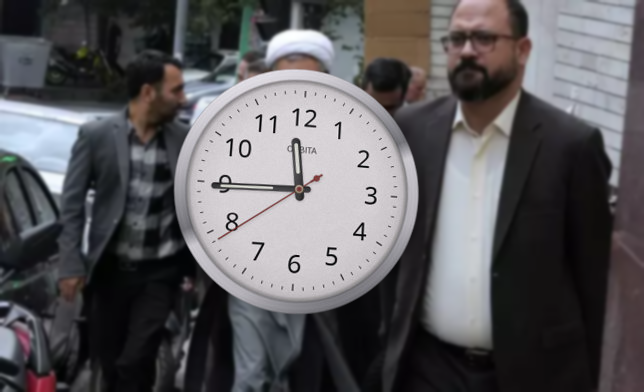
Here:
h=11 m=44 s=39
